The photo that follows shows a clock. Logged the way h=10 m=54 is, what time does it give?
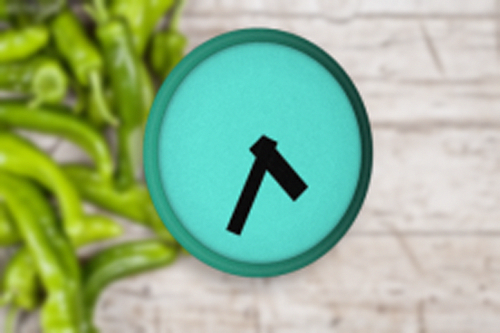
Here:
h=4 m=34
